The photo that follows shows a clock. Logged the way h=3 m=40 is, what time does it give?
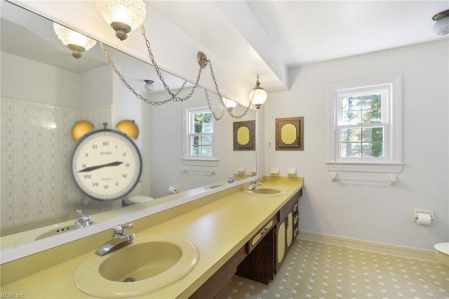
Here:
h=2 m=43
